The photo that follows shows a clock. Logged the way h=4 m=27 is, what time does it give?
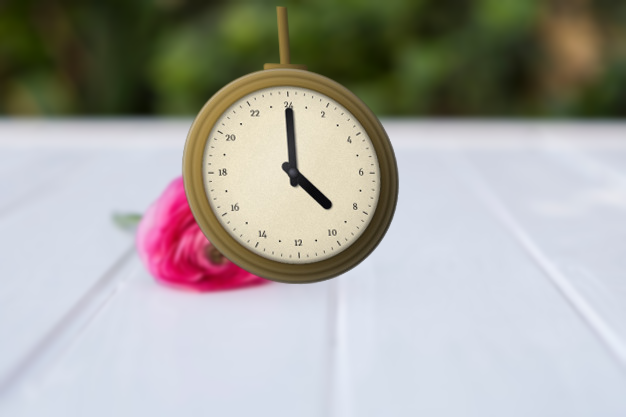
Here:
h=9 m=0
